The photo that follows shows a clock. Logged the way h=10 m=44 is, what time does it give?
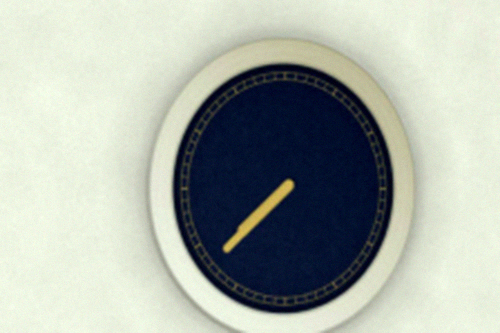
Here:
h=7 m=38
